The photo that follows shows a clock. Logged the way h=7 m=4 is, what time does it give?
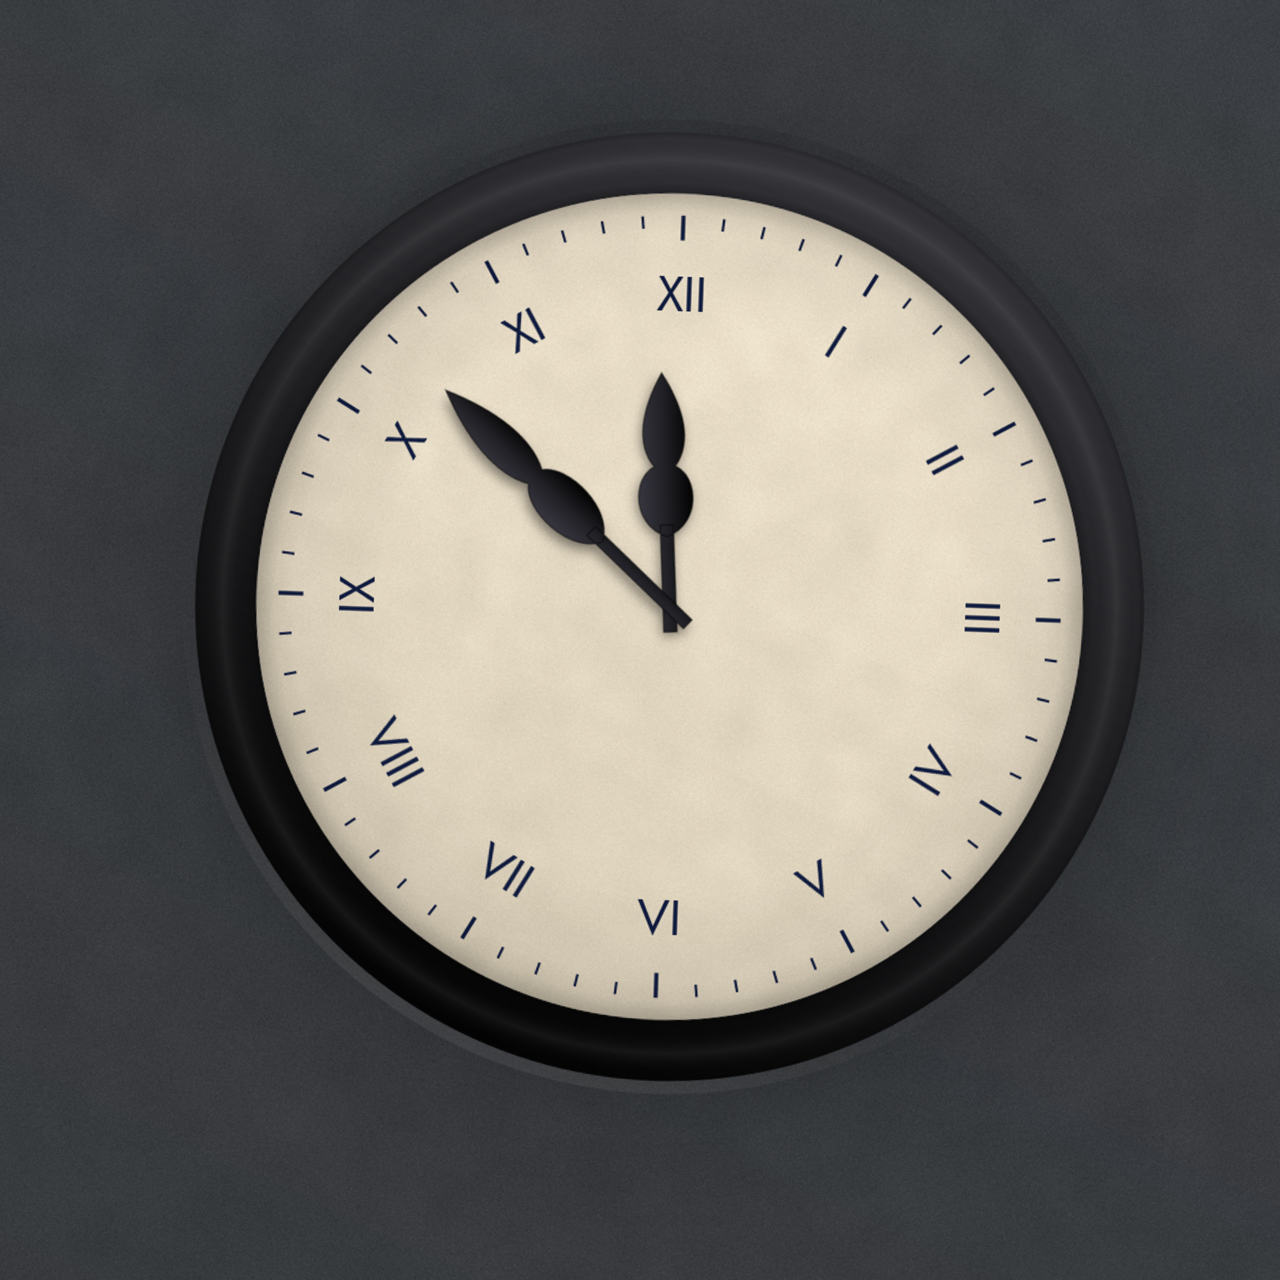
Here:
h=11 m=52
